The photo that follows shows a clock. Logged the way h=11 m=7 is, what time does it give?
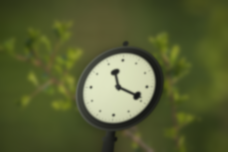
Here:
h=11 m=19
